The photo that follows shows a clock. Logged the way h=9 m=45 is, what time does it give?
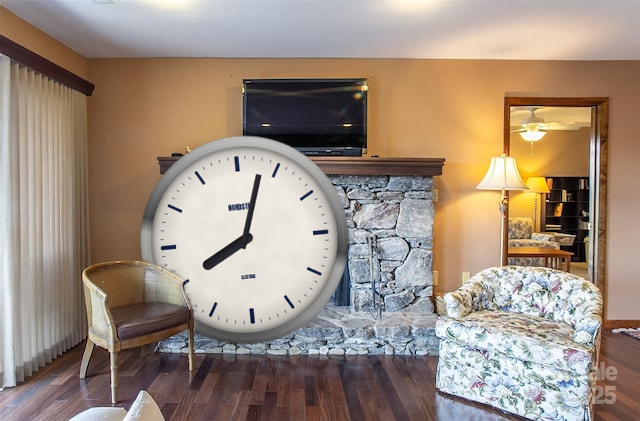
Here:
h=8 m=3
